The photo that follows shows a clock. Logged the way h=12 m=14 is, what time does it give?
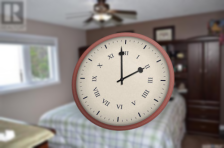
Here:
h=1 m=59
